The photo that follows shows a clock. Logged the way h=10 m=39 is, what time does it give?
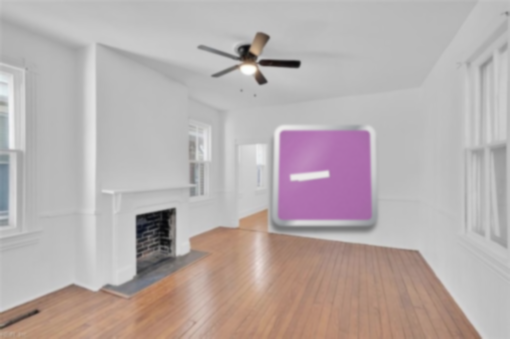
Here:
h=8 m=44
